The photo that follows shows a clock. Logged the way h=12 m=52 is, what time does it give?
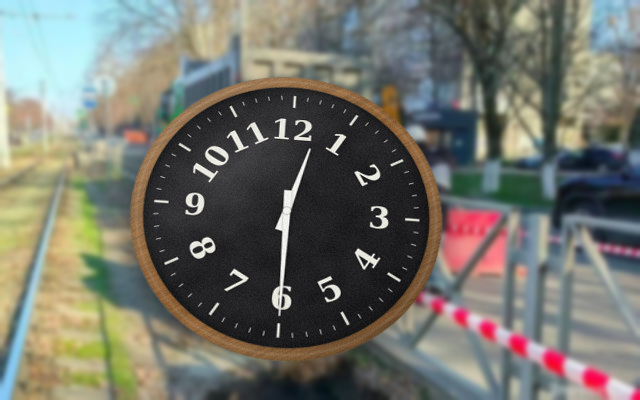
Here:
h=12 m=30
